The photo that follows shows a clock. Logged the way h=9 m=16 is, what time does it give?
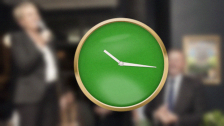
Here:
h=10 m=16
